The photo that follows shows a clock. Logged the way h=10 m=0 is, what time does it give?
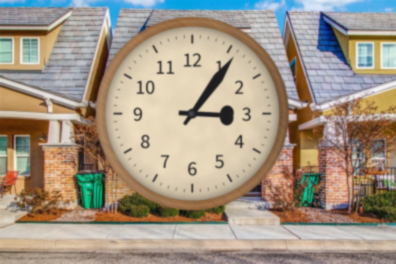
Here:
h=3 m=6
